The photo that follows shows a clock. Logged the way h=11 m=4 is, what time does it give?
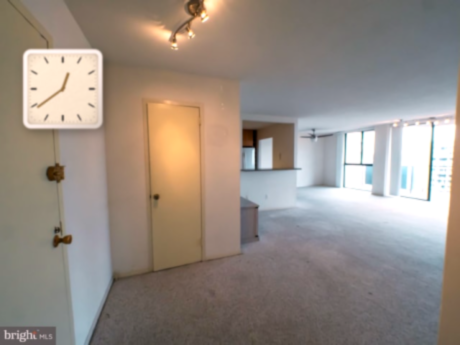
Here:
h=12 m=39
